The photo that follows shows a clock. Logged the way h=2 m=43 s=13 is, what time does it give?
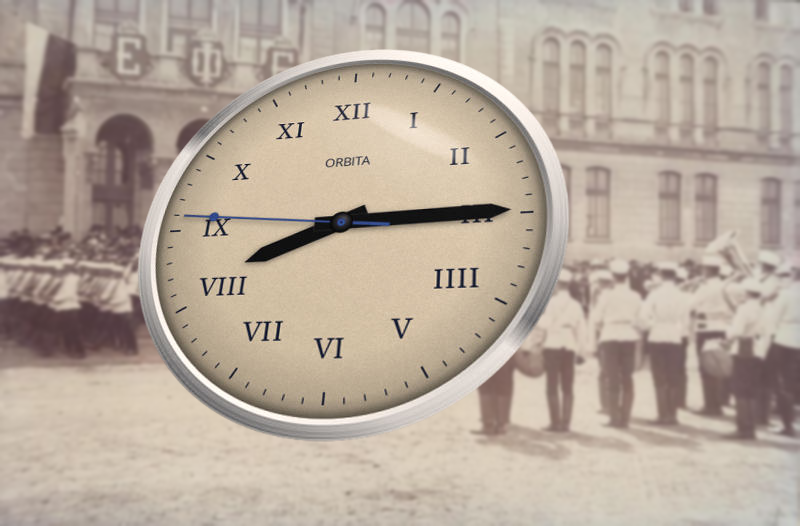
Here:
h=8 m=14 s=46
